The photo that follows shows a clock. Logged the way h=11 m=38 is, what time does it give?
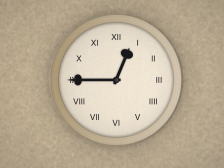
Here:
h=12 m=45
